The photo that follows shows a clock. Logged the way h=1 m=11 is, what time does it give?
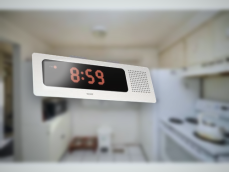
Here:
h=8 m=59
